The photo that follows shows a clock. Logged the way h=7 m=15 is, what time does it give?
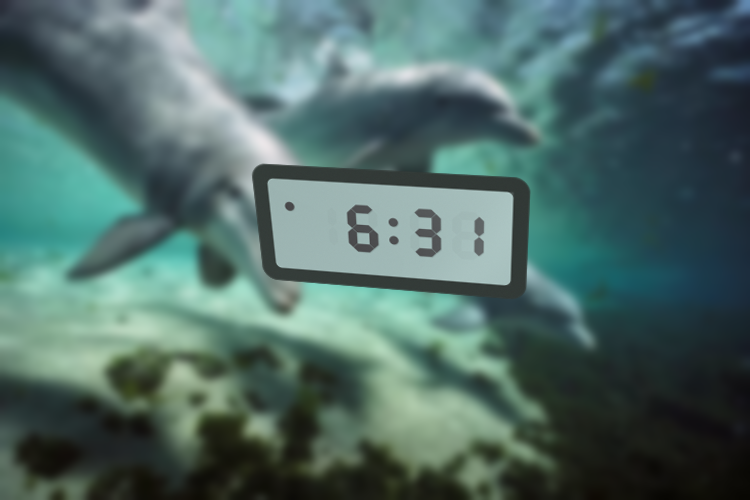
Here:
h=6 m=31
